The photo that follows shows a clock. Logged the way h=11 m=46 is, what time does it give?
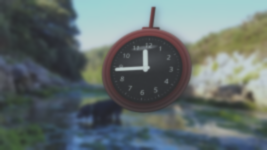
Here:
h=11 m=44
